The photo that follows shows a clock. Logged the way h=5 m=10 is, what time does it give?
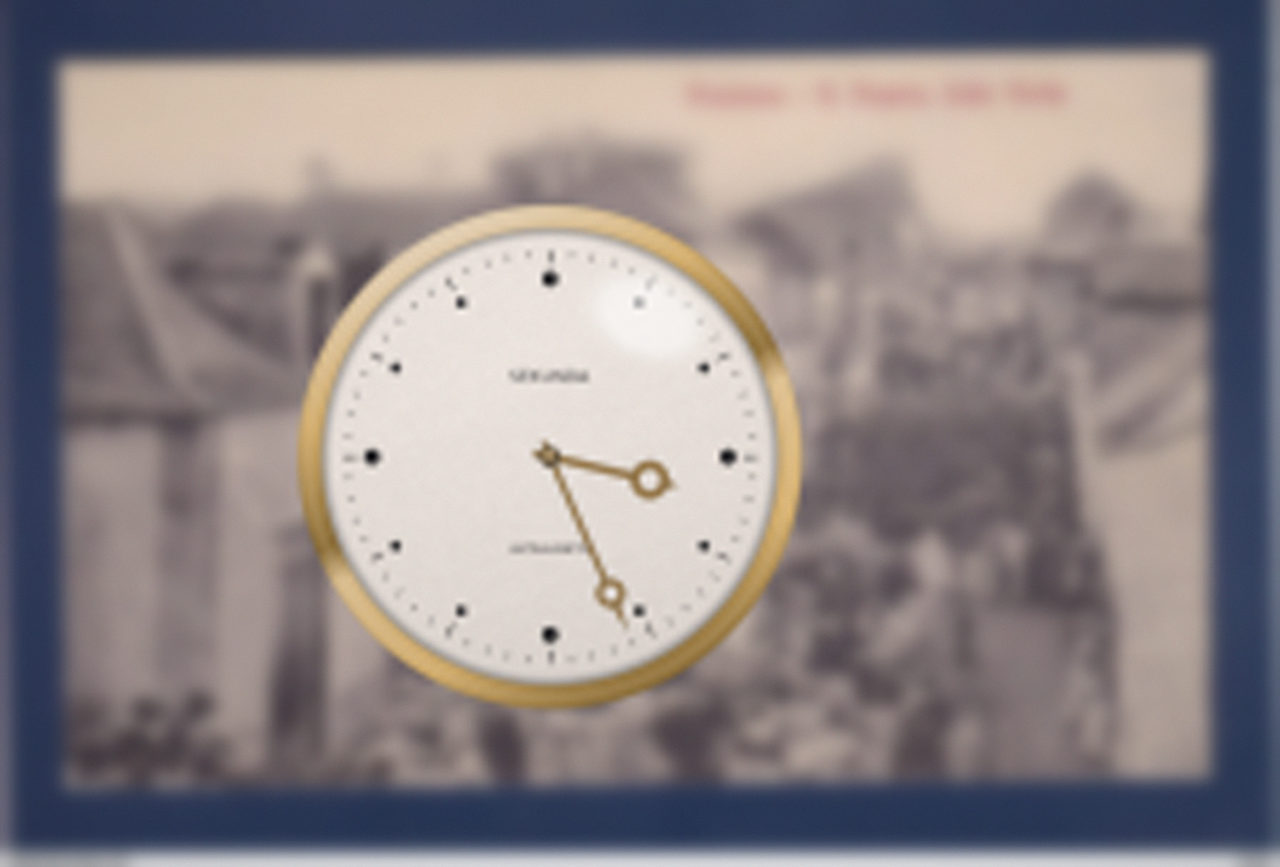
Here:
h=3 m=26
